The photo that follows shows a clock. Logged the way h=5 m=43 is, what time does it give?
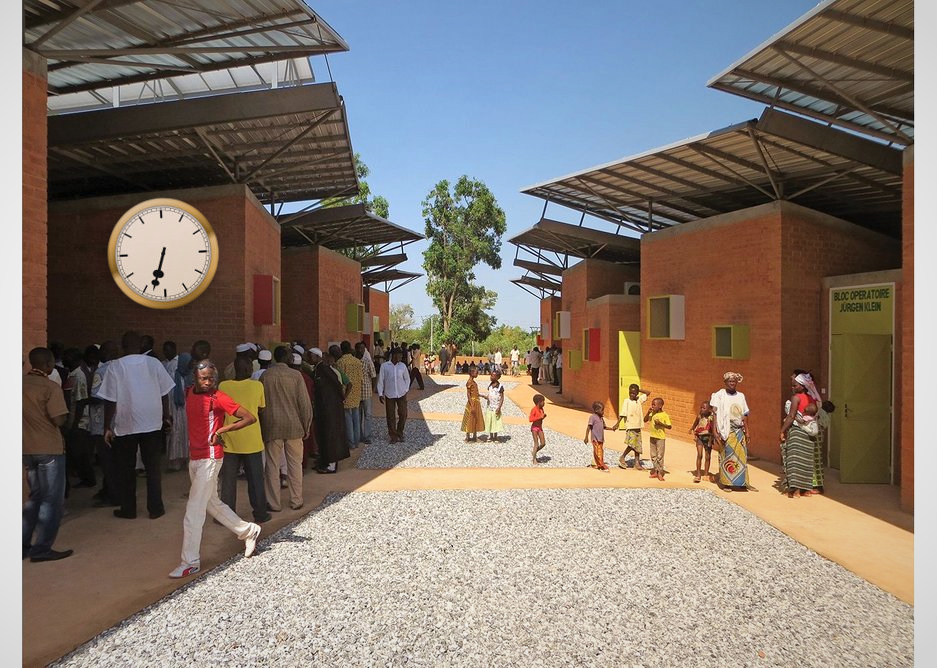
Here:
h=6 m=33
